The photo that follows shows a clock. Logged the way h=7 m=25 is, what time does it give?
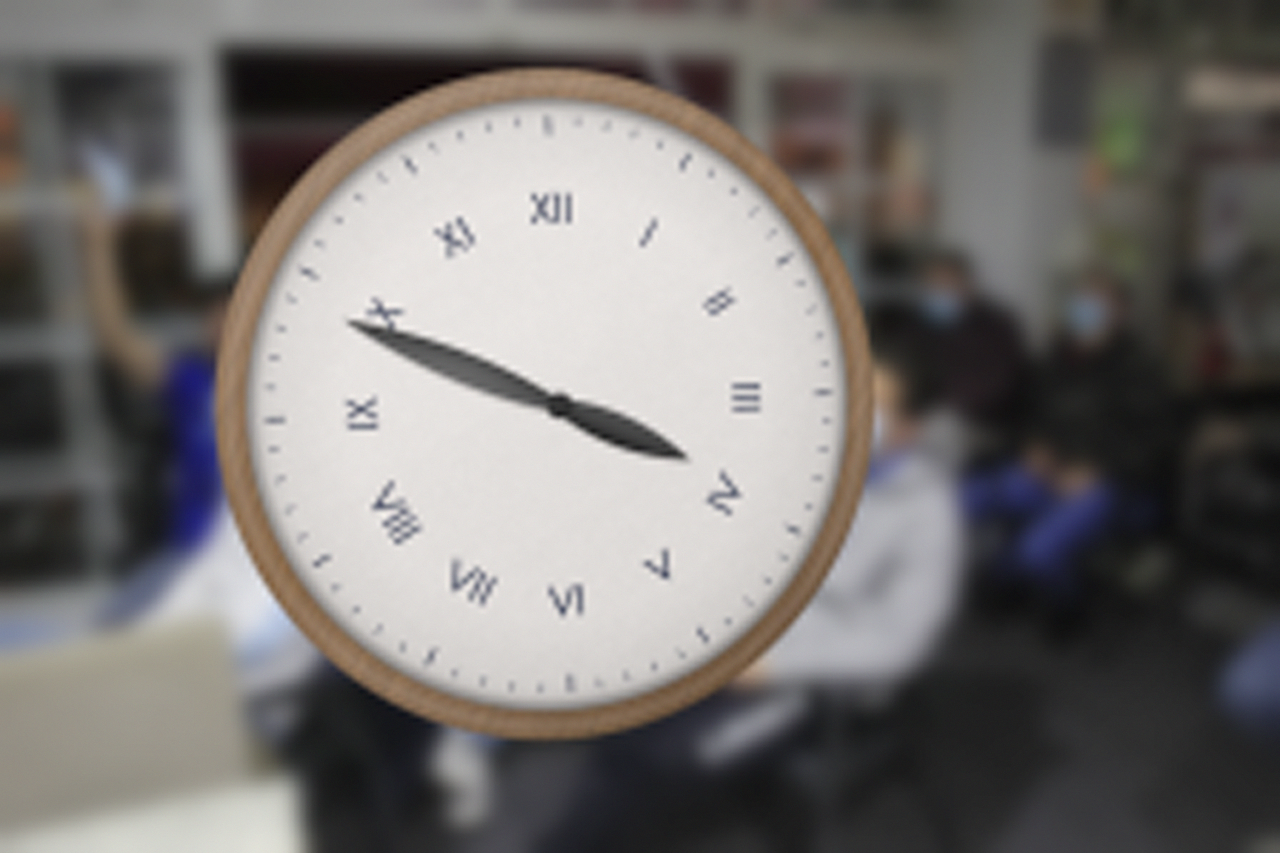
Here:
h=3 m=49
